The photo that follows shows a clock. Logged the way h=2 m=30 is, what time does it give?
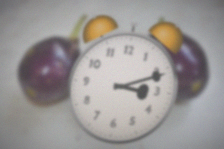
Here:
h=3 m=11
